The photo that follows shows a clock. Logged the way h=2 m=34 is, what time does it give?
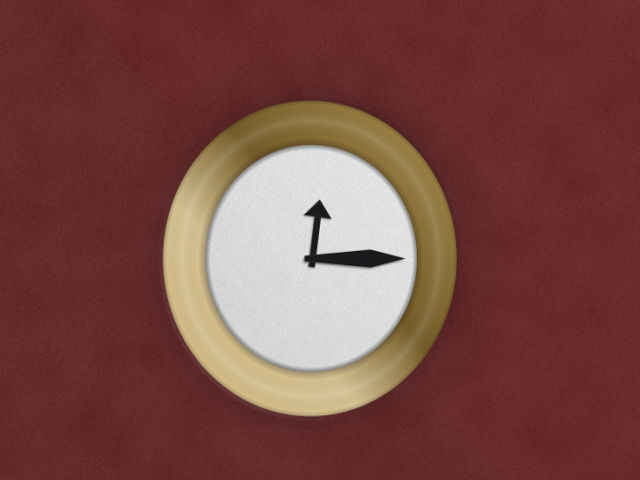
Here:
h=12 m=15
